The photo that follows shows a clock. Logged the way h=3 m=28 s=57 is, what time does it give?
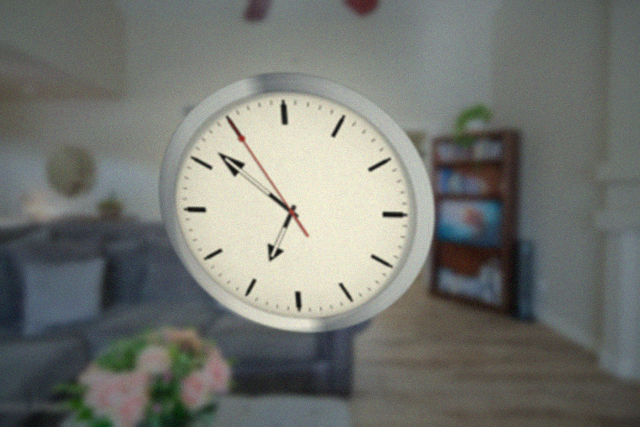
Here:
h=6 m=51 s=55
